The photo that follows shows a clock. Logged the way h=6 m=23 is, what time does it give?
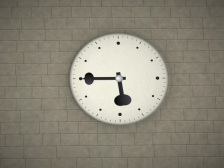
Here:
h=5 m=45
